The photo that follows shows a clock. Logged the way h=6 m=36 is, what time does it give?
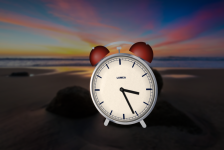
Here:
h=3 m=26
